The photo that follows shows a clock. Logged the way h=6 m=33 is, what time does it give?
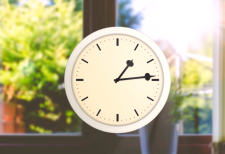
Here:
h=1 m=14
